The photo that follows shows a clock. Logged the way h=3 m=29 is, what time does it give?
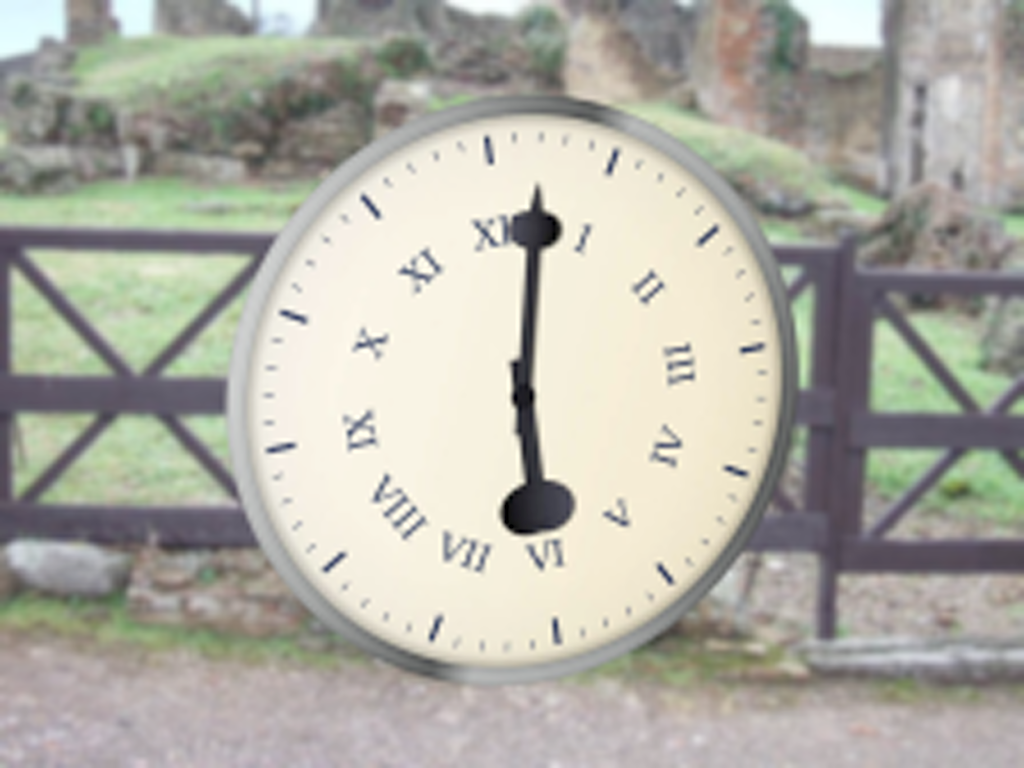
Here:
h=6 m=2
